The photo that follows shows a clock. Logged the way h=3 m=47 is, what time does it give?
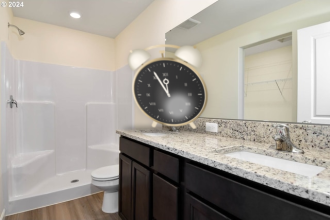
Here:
h=11 m=56
